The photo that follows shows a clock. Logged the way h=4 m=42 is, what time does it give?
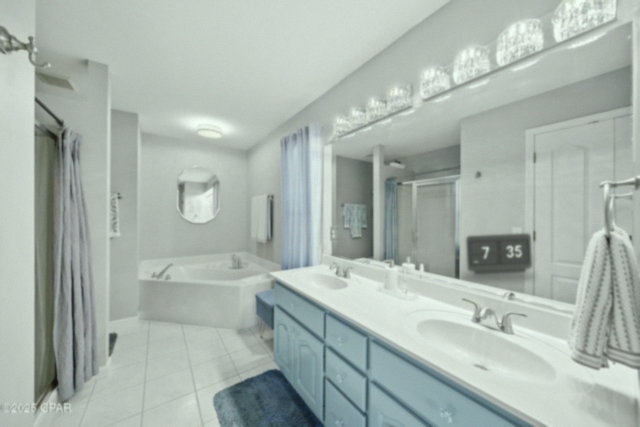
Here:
h=7 m=35
